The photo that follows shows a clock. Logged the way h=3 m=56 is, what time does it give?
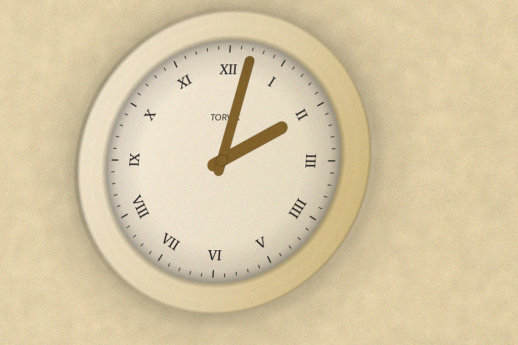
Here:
h=2 m=2
